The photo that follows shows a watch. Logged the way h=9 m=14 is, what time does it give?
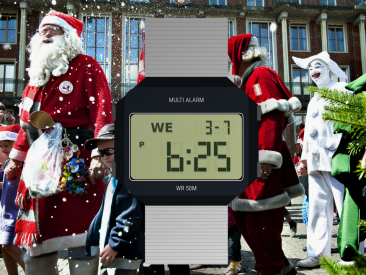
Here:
h=6 m=25
